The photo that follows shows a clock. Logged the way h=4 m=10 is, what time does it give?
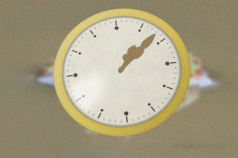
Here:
h=1 m=8
